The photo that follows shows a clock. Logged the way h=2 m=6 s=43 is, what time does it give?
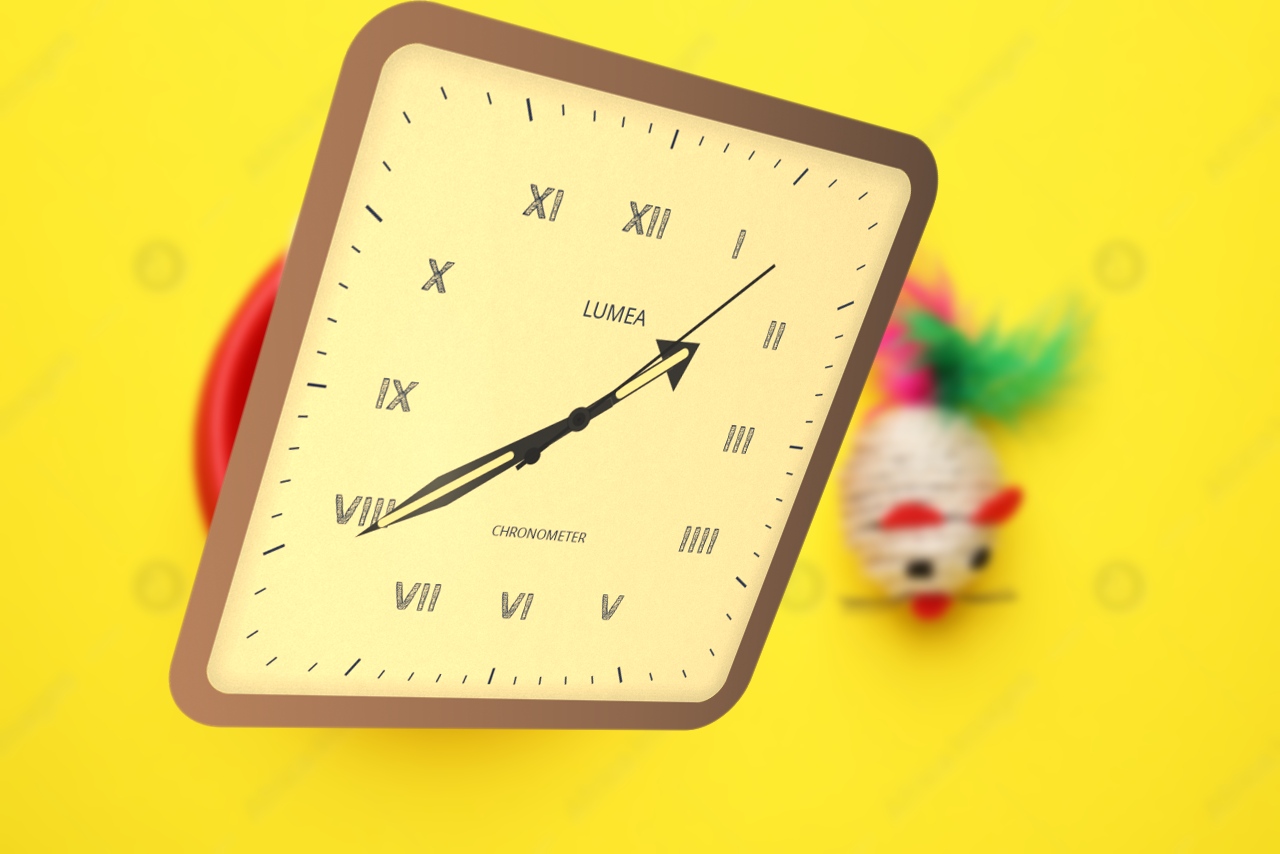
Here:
h=1 m=39 s=7
